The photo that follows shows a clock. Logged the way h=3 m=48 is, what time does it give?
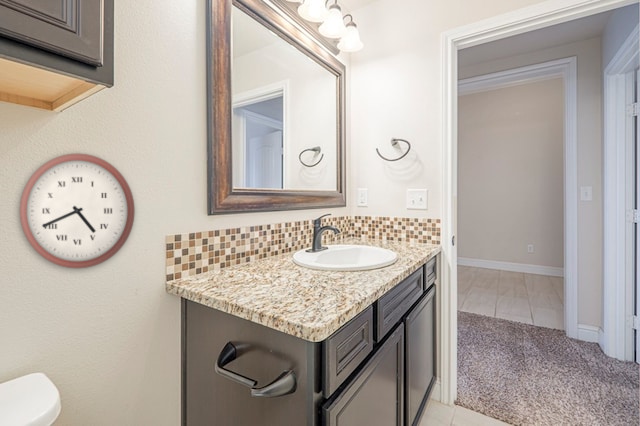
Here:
h=4 m=41
